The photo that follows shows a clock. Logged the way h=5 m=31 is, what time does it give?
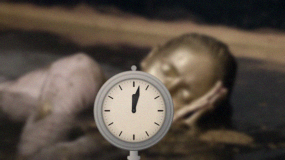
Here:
h=12 m=2
